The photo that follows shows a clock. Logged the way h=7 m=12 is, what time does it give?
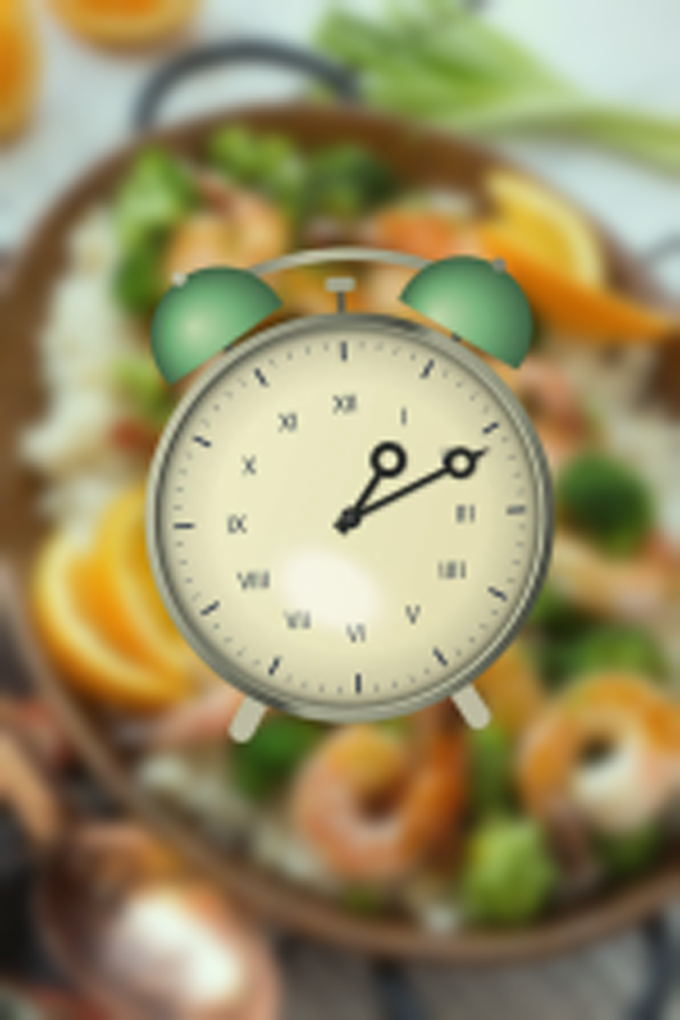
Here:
h=1 m=11
